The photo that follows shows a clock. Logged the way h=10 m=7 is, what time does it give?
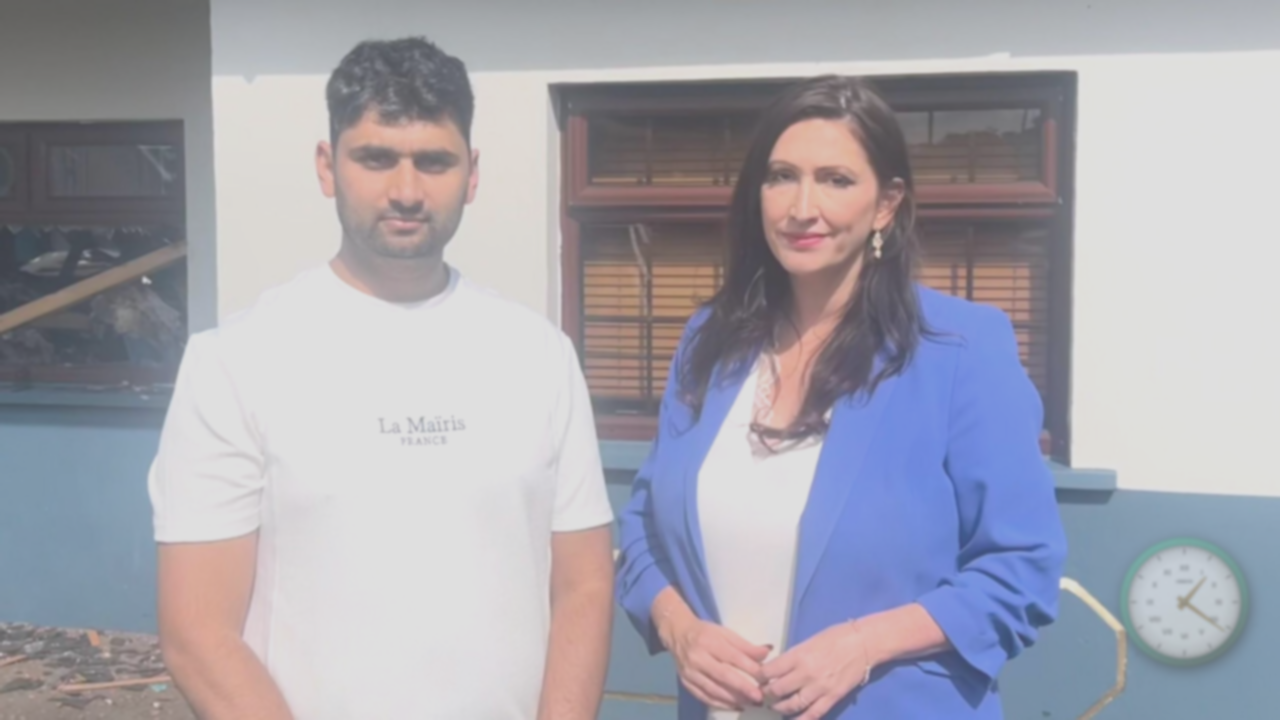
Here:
h=1 m=21
